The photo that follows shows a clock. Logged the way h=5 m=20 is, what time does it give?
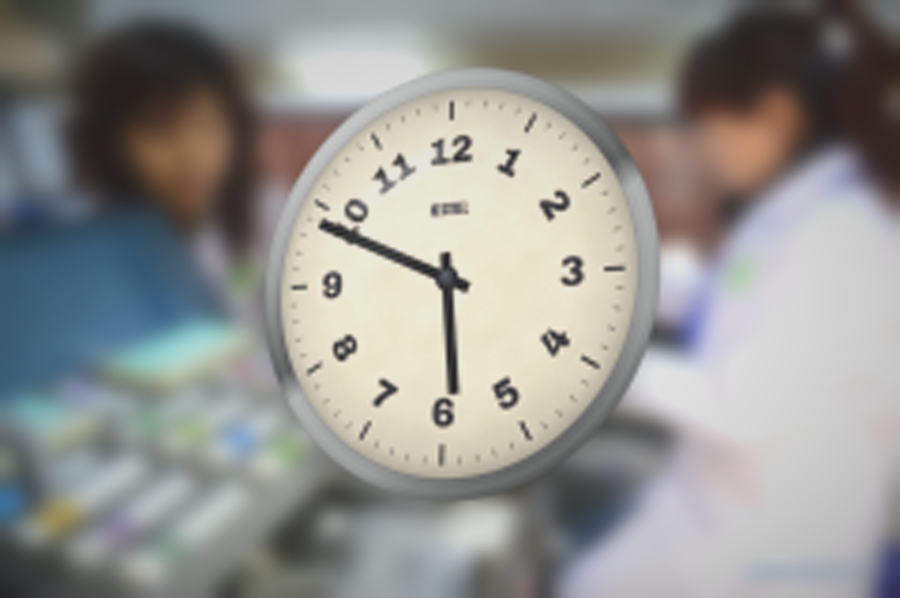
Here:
h=5 m=49
